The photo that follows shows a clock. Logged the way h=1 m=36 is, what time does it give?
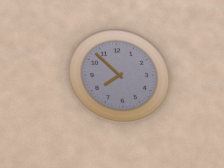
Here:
h=7 m=53
